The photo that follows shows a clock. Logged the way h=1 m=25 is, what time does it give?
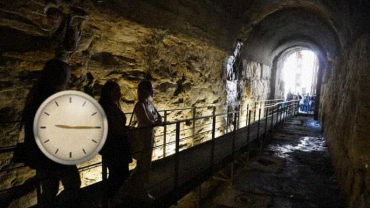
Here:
h=9 m=15
